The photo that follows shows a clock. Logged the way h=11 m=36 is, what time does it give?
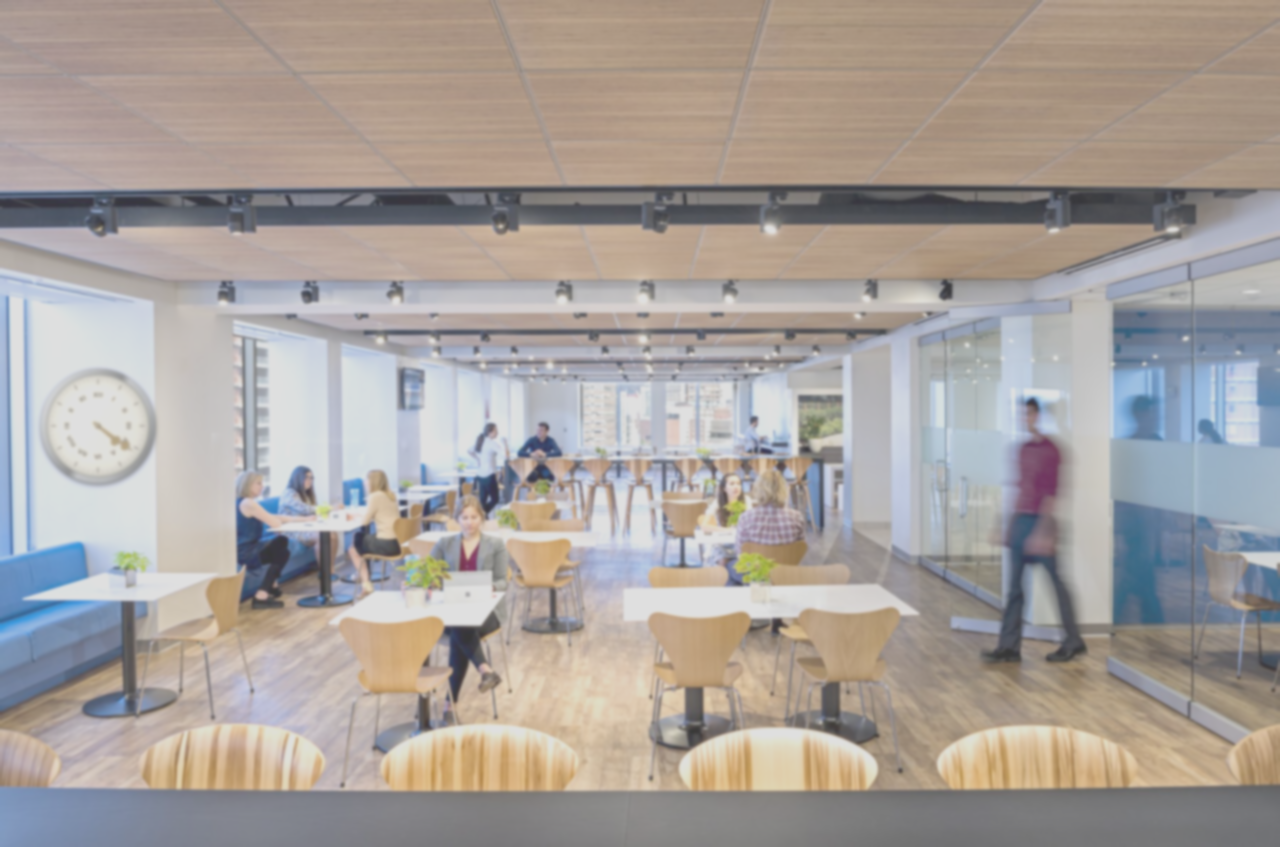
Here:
h=4 m=21
